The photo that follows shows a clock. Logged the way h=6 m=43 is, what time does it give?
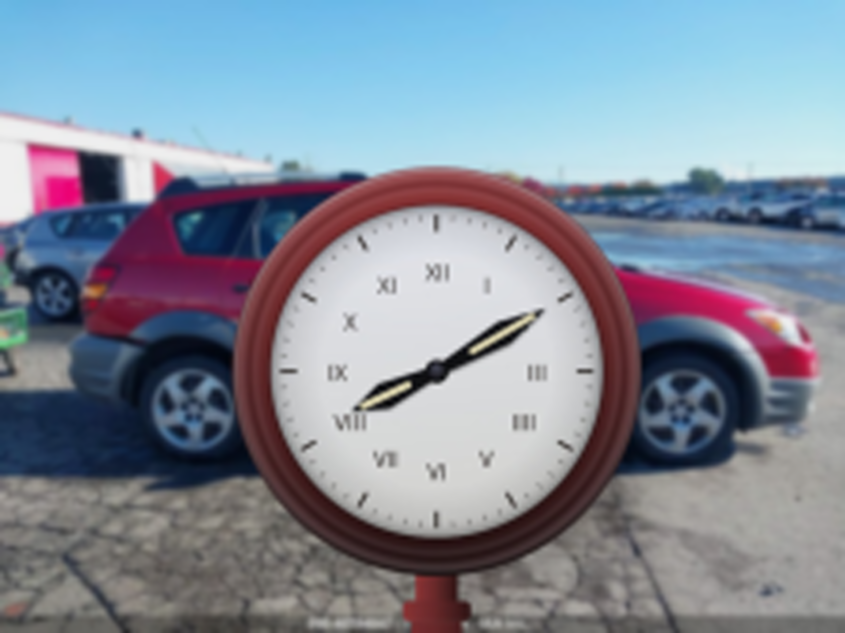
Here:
h=8 m=10
